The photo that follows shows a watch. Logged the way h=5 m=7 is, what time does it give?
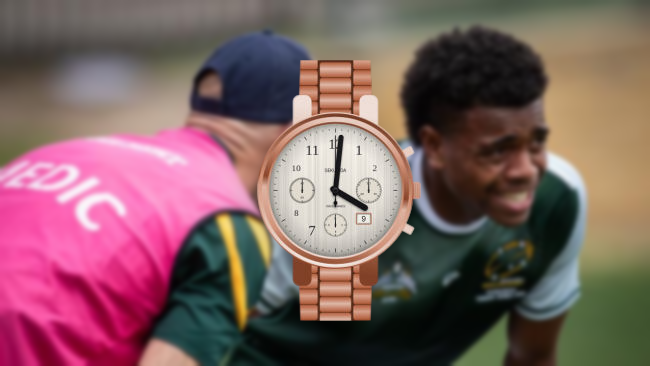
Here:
h=4 m=1
